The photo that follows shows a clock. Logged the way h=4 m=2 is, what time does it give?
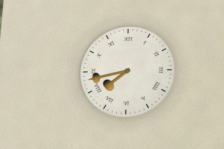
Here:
h=7 m=43
